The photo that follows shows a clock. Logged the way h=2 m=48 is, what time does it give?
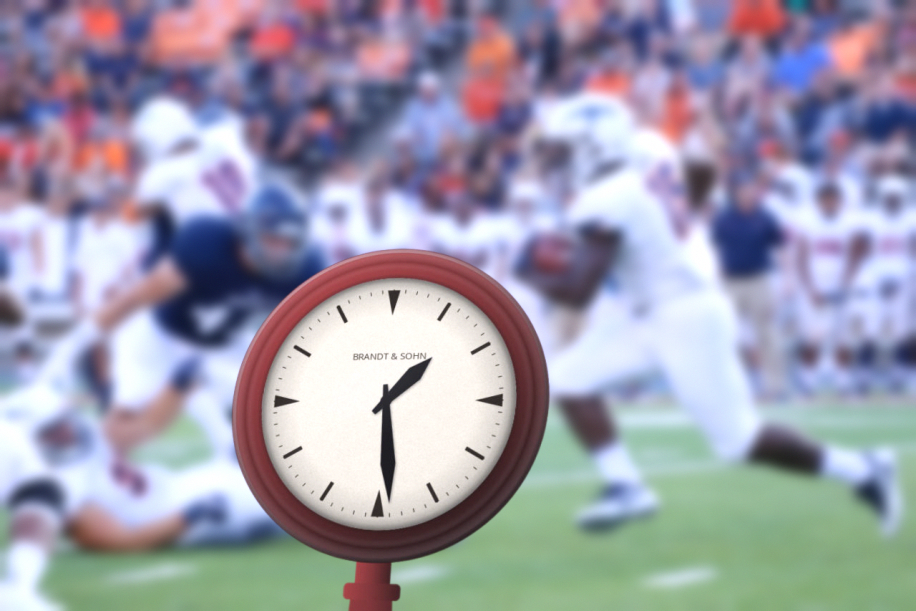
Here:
h=1 m=29
